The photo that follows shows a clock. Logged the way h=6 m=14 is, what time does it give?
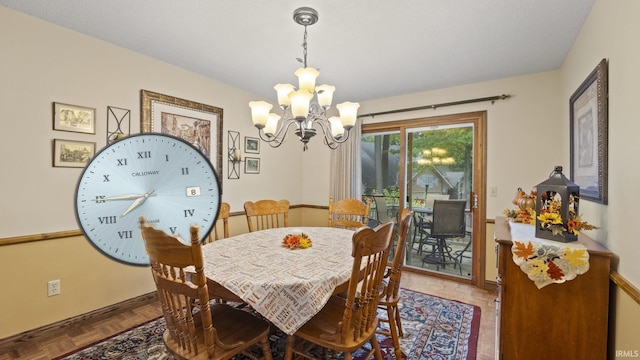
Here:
h=7 m=45
